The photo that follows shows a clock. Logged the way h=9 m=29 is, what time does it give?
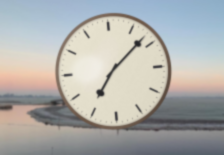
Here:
h=7 m=8
